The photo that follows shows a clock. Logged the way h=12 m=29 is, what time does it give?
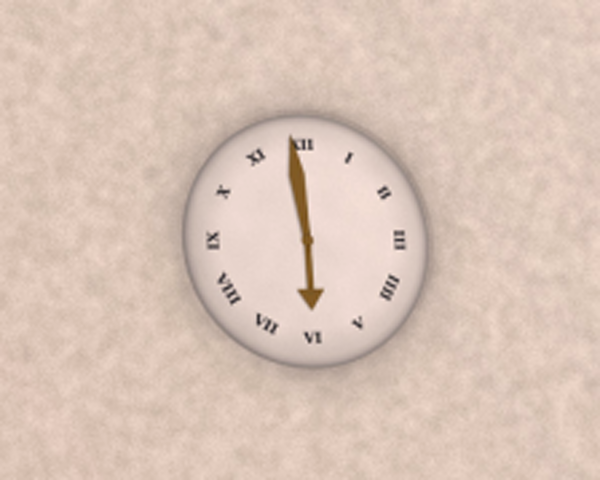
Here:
h=5 m=59
